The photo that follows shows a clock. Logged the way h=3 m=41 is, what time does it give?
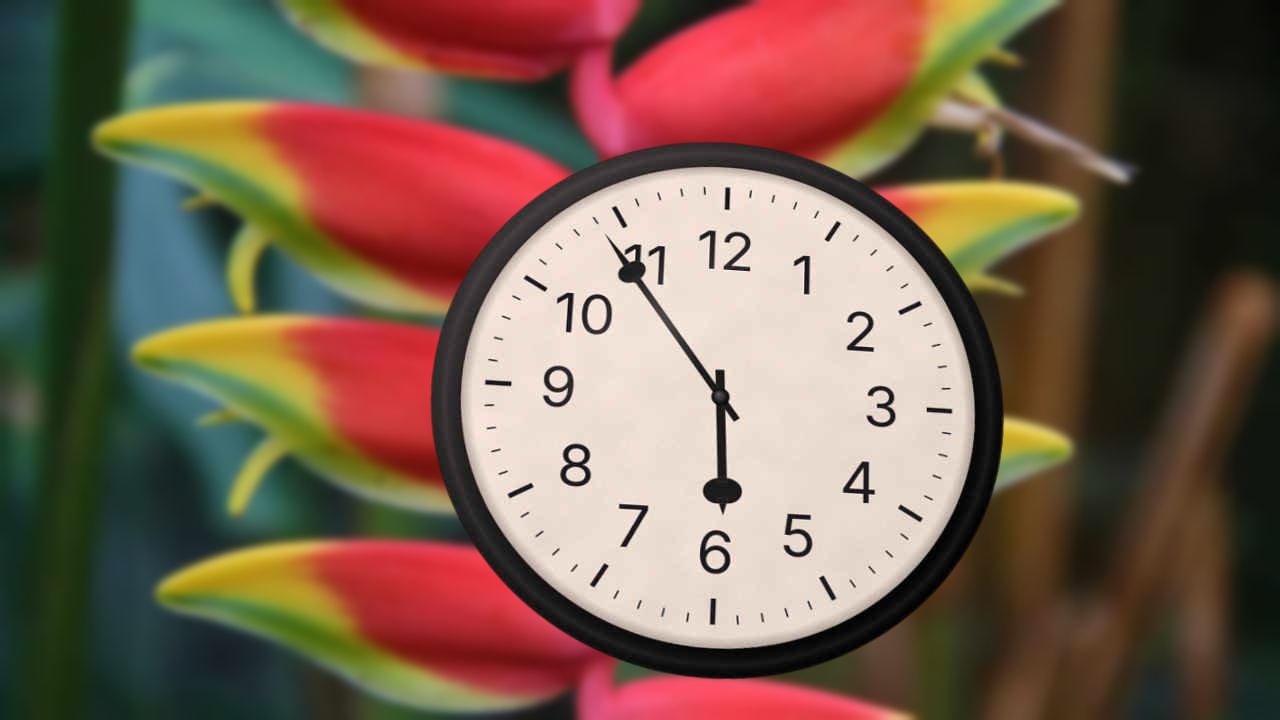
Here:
h=5 m=54
